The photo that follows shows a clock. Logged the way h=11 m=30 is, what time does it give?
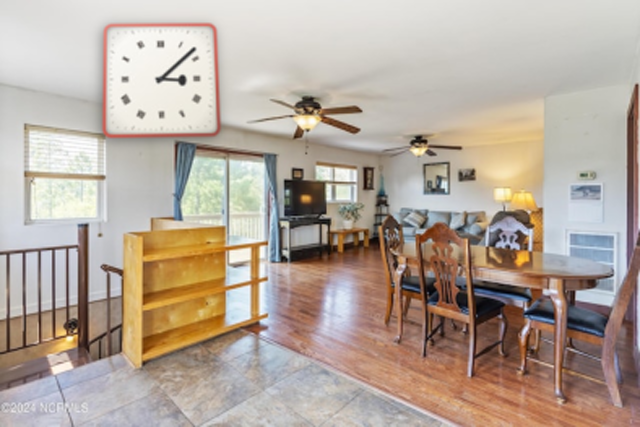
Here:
h=3 m=8
